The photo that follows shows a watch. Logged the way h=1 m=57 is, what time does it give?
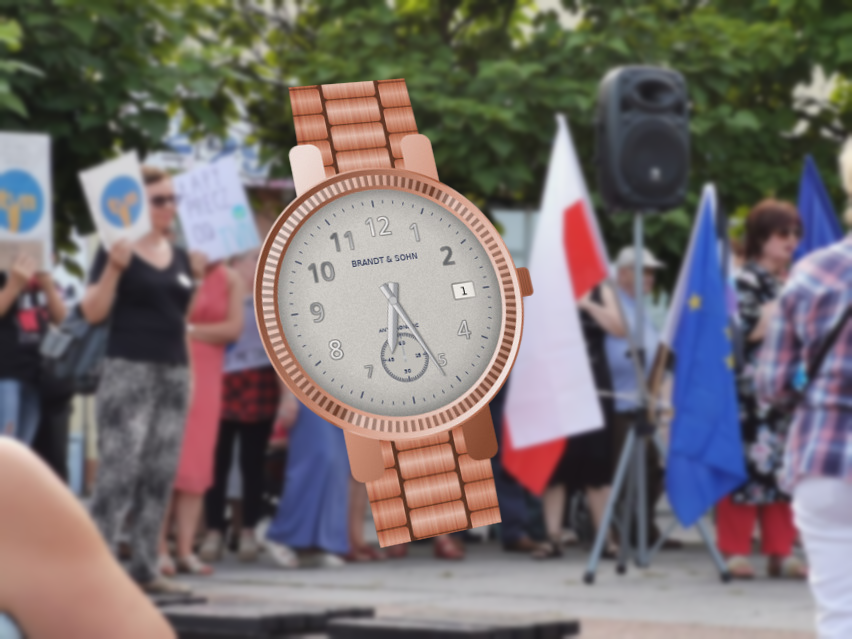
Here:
h=6 m=26
